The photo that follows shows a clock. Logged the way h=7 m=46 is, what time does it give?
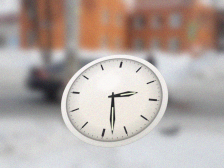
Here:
h=2 m=28
